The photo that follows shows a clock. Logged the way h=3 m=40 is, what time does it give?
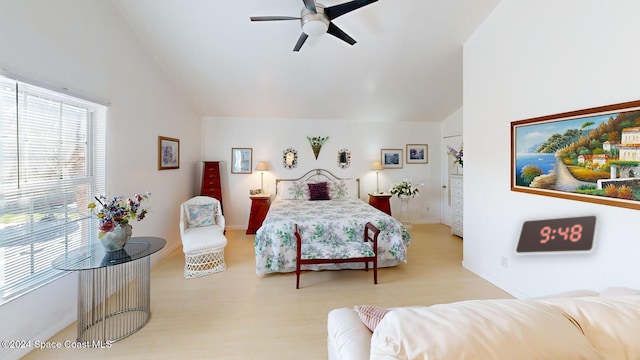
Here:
h=9 m=48
